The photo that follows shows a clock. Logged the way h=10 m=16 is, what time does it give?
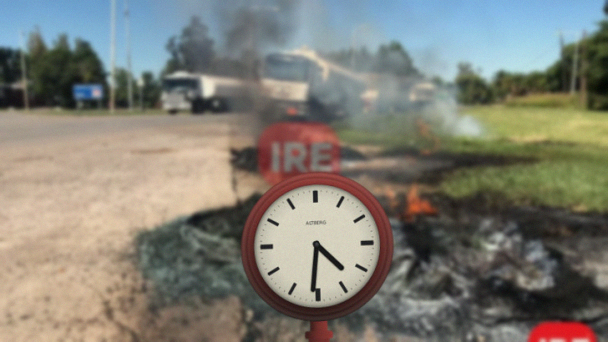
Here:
h=4 m=31
